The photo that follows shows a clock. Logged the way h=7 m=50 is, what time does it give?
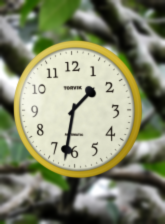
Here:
h=1 m=32
